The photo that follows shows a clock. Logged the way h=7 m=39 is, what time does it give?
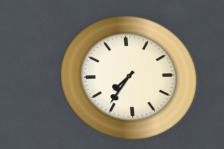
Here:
h=7 m=36
